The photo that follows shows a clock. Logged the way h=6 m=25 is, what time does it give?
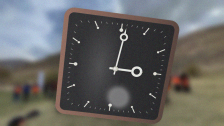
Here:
h=3 m=1
